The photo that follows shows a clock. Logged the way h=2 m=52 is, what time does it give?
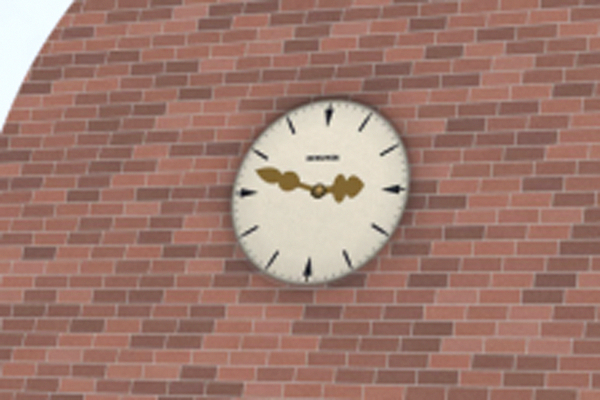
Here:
h=2 m=48
